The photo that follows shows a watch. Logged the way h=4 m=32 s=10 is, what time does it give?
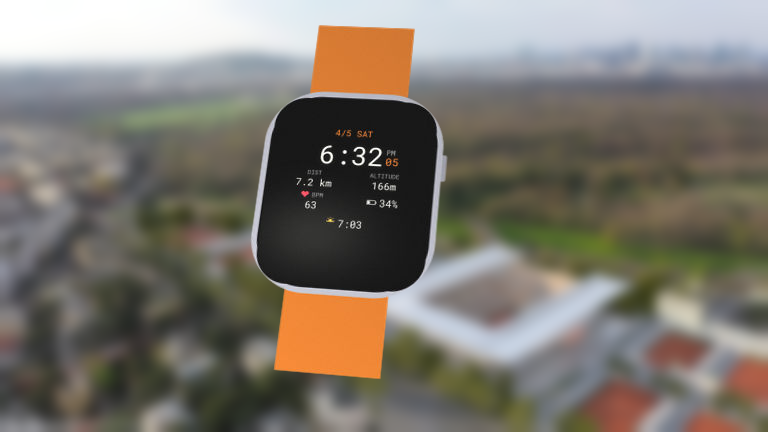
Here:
h=6 m=32 s=5
